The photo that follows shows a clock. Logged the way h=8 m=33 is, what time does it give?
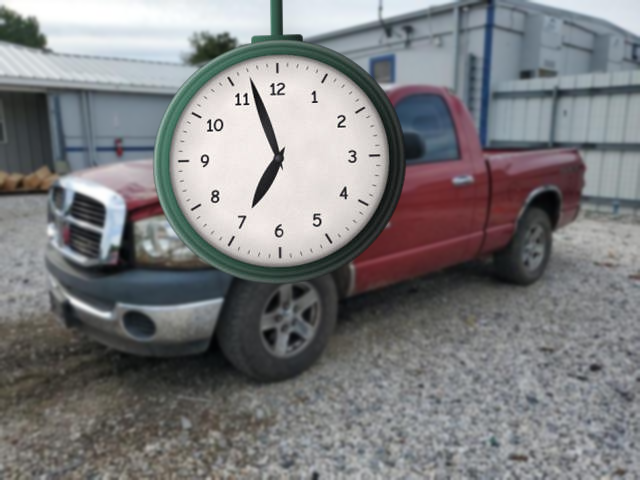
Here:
h=6 m=57
